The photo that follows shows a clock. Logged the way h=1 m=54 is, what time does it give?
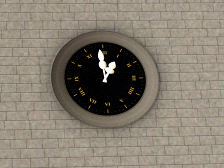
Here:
h=12 m=59
